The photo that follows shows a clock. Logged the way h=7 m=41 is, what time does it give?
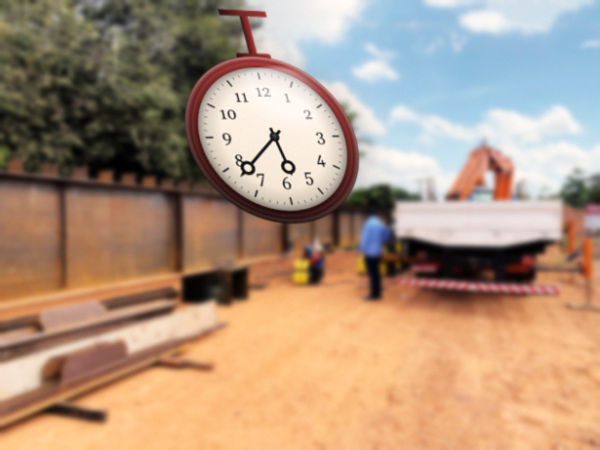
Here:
h=5 m=38
